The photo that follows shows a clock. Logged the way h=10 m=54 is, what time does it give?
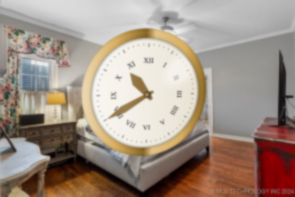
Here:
h=10 m=40
